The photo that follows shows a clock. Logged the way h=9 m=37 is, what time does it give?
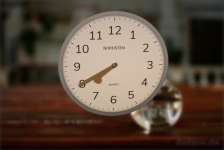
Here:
h=7 m=40
